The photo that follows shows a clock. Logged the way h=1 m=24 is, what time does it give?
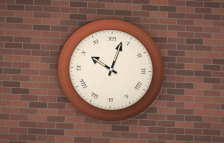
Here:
h=10 m=3
